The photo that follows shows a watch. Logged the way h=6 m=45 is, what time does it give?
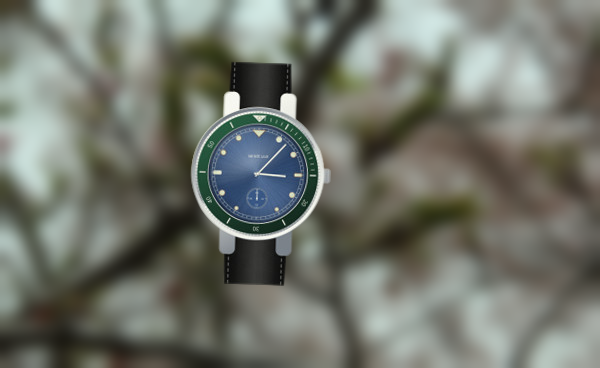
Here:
h=3 m=7
